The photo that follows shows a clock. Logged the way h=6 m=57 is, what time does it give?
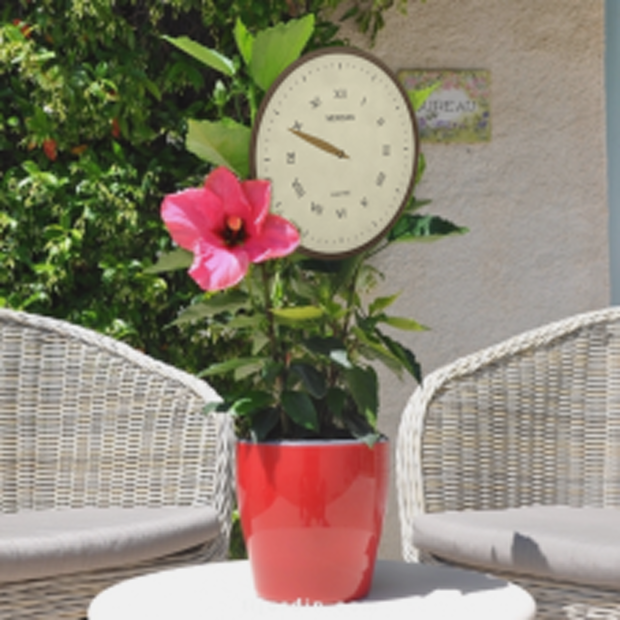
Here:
h=9 m=49
